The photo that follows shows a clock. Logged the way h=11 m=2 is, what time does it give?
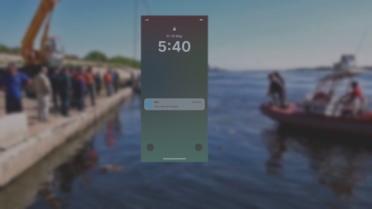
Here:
h=5 m=40
